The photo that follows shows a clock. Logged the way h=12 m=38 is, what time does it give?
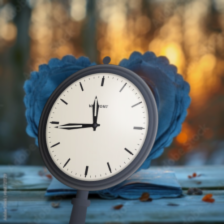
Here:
h=11 m=44
